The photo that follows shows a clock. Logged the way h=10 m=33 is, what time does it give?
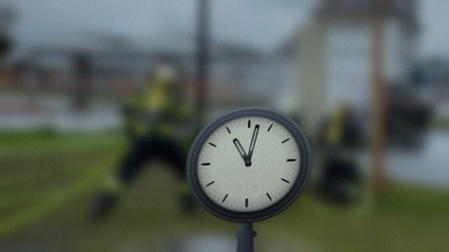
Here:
h=11 m=2
